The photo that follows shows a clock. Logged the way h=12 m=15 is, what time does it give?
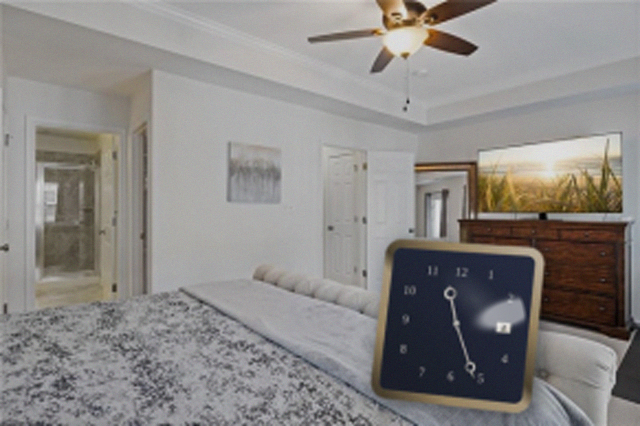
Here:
h=11 m=26
